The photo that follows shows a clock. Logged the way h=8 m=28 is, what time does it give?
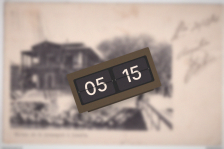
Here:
h=5 m=15
